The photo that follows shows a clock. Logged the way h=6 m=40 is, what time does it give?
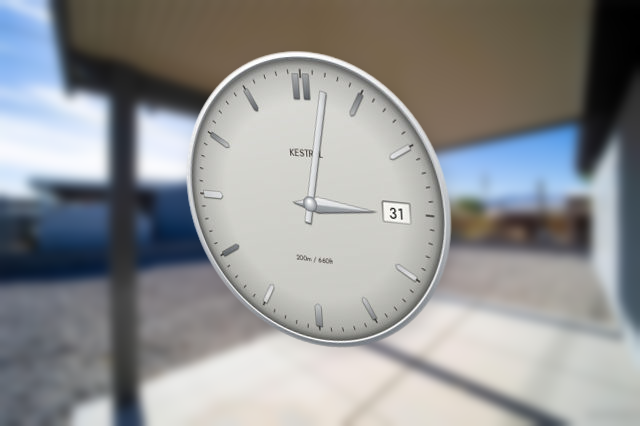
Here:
h=3 m=2
